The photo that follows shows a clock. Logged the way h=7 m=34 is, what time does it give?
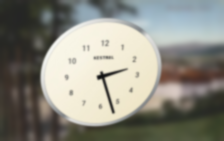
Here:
h=2 m=27
